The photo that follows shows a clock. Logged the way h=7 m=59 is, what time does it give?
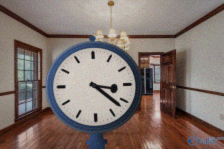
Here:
h=3 m=22
